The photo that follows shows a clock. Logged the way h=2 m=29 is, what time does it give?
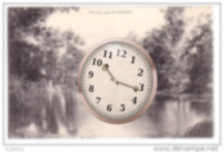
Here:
h=10 m=16
